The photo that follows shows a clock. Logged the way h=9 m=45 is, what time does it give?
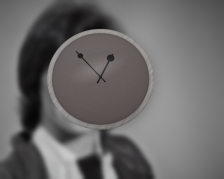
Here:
h=12 m=53
